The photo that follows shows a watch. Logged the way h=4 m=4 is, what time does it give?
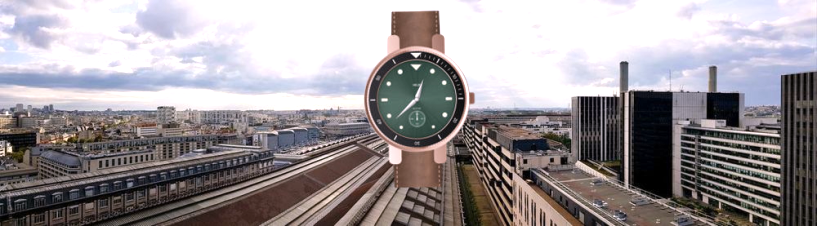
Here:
h=12 m=38
